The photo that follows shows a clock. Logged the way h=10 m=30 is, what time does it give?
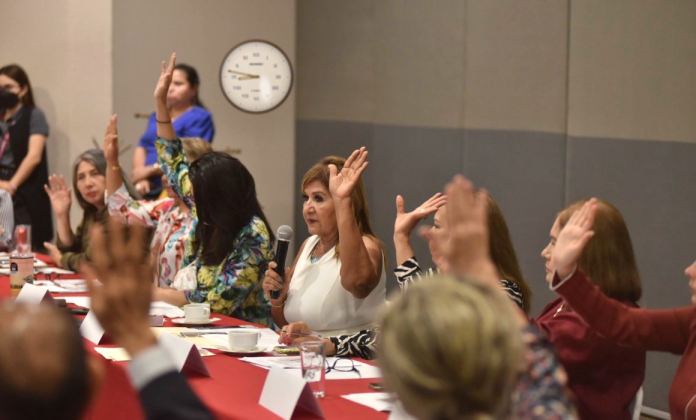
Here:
h=8 m=47
